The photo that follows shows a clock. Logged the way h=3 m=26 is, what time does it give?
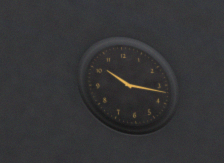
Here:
h=10 m=17
